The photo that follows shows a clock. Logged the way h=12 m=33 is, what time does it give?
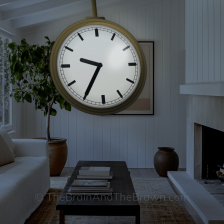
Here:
h=9 m=35
